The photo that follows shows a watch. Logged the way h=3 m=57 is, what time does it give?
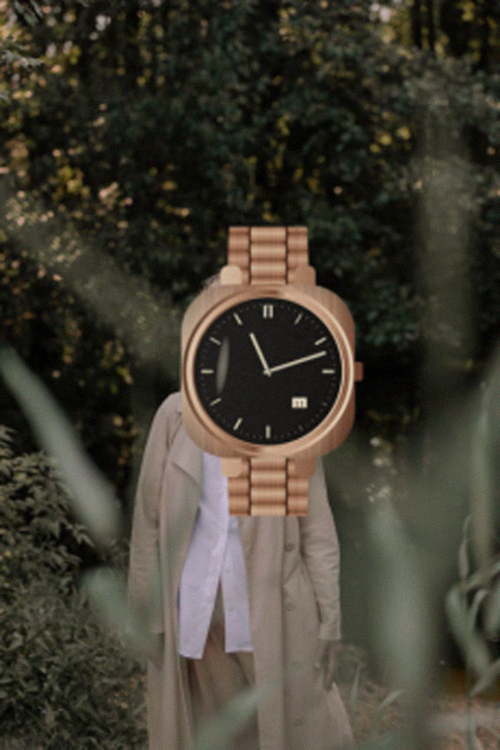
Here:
h=11 m=12
